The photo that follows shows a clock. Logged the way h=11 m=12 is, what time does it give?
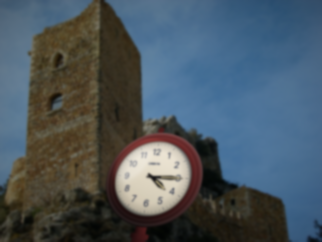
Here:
h=4 m=15
